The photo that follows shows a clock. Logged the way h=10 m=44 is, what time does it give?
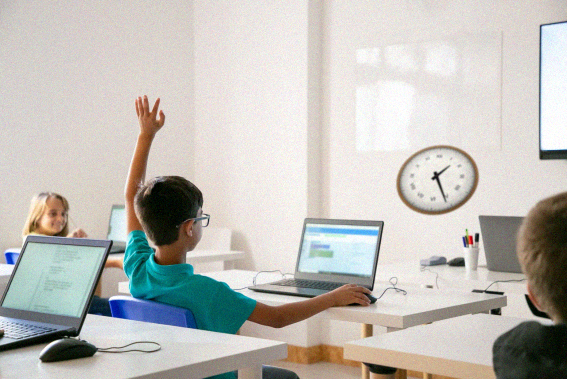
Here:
h=1 m=26
